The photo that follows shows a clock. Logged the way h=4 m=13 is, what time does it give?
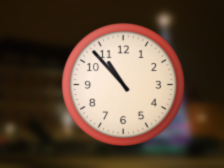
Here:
h=10 m=53
